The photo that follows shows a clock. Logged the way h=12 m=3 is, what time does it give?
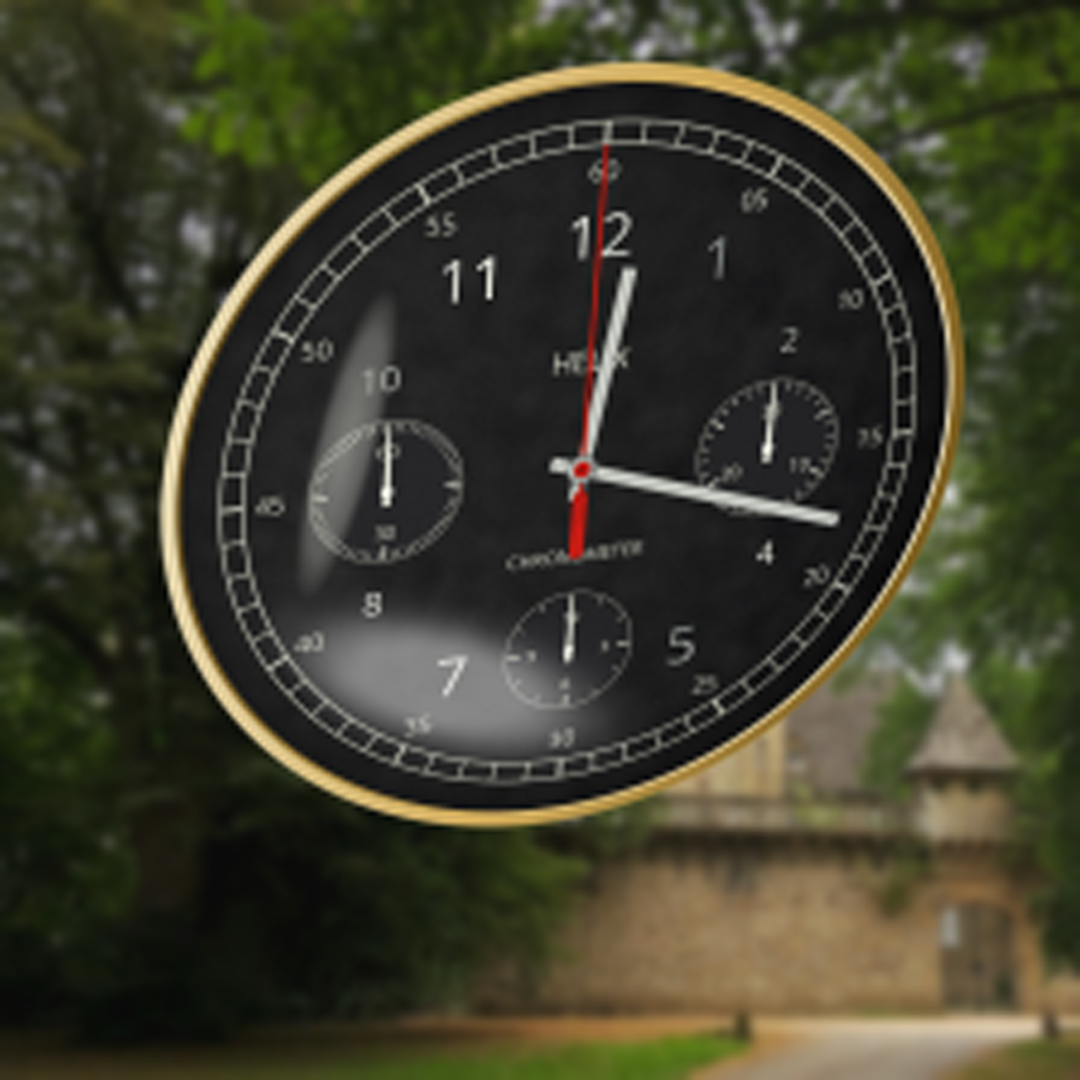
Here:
h=12 m=18
